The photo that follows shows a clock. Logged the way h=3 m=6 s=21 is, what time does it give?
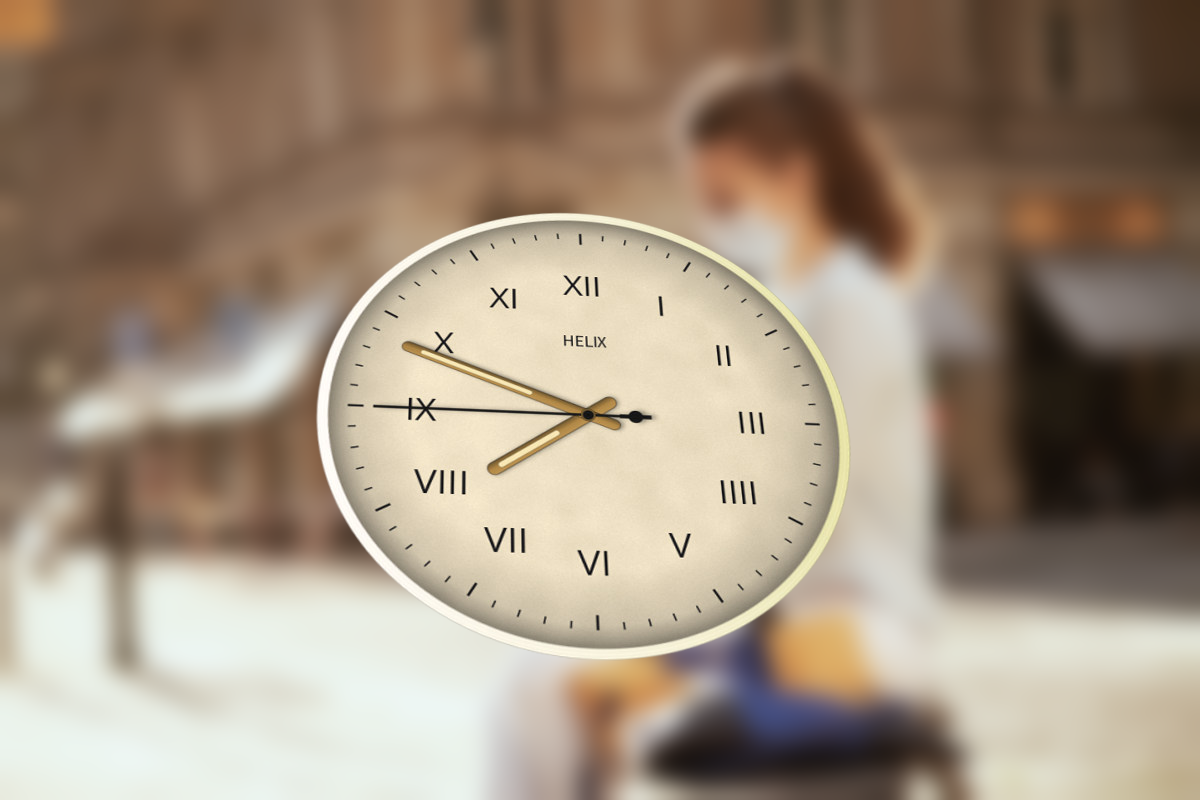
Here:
h=7 m=48 s=45
